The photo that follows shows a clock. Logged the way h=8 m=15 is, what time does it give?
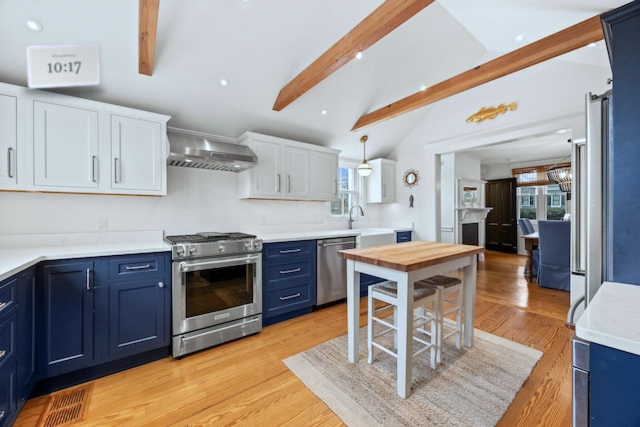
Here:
h=10 m=17
